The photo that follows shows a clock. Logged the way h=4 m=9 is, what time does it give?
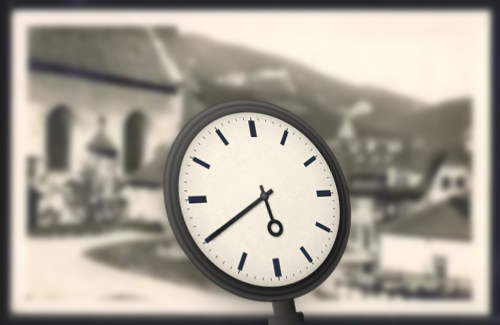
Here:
h=5 m=40
